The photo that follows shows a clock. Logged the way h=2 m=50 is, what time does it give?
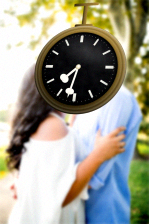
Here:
h=7 m=32
